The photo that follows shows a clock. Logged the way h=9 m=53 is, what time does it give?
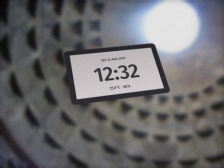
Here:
h=12 m=32
